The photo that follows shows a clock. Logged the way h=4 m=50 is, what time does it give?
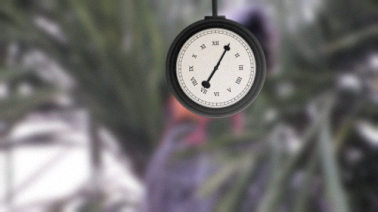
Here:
h=7 m=5
